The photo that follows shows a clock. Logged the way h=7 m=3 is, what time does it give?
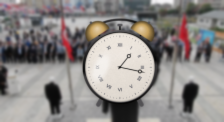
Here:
h=1 m=17
